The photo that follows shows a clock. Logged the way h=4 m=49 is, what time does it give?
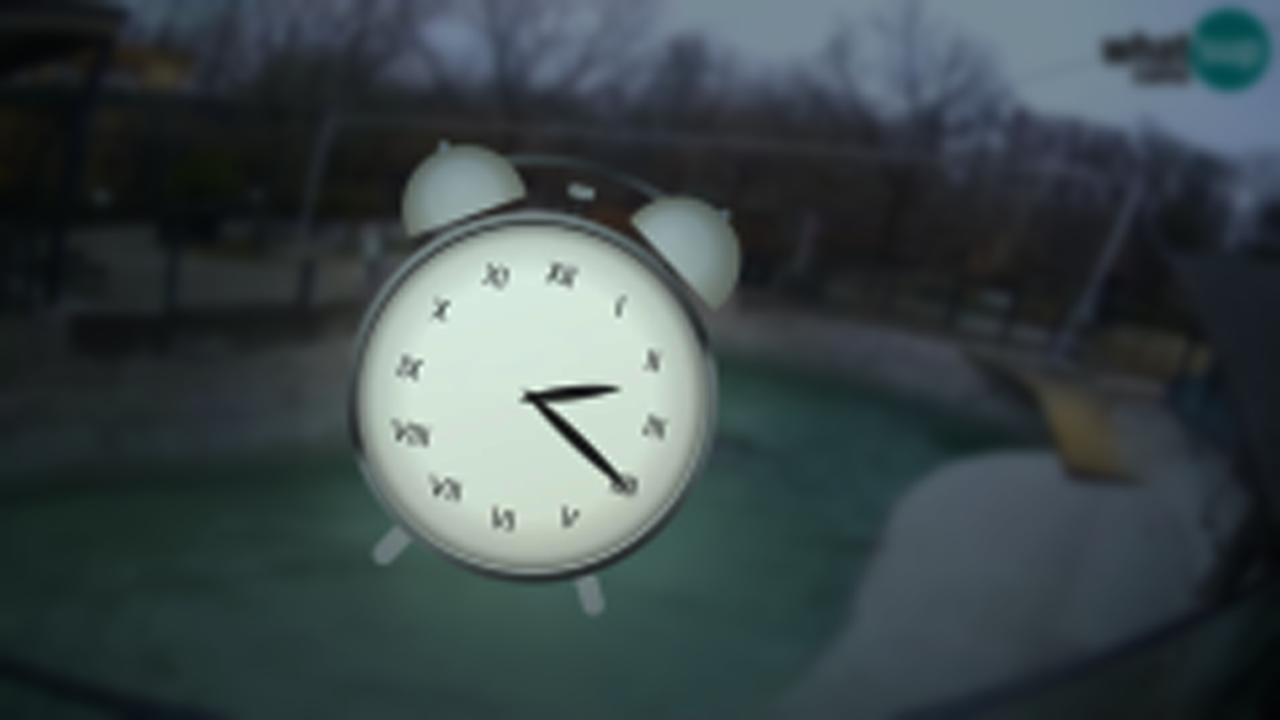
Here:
h=2 m=20
